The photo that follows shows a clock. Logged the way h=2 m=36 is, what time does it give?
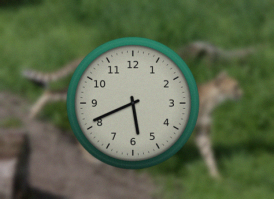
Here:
h=5 m=41
